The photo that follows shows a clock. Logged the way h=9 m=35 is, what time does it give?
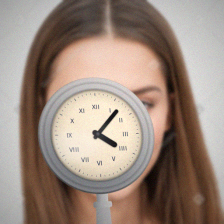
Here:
h=4 m=7
